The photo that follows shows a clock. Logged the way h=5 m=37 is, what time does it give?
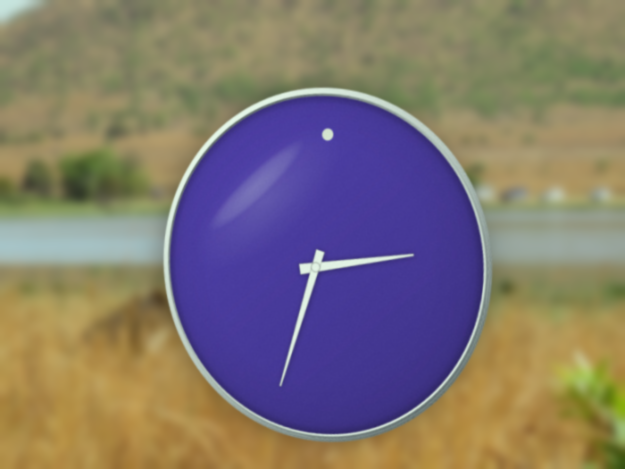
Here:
h=2 m=32
